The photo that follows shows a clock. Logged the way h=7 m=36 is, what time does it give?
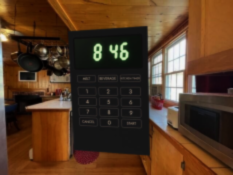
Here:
h=8 m=46
